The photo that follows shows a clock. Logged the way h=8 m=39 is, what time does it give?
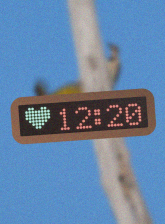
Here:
h=12 m=20
